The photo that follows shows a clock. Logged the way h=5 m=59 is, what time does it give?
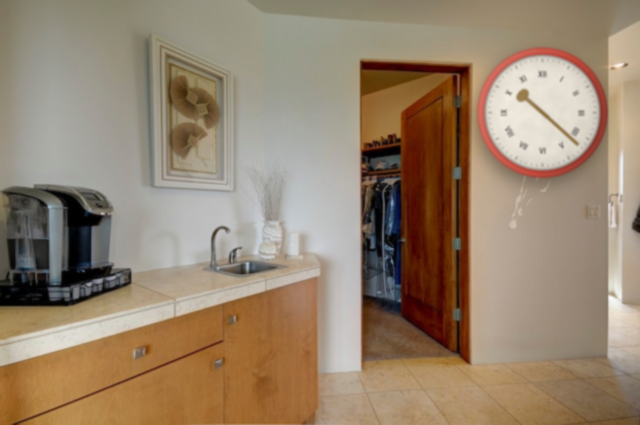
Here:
h=10 m=22
